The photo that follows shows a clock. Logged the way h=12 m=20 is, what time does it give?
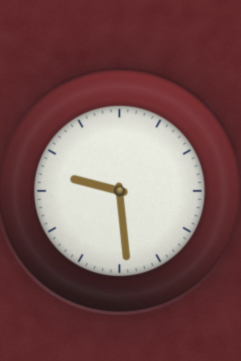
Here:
h=9 m=29
